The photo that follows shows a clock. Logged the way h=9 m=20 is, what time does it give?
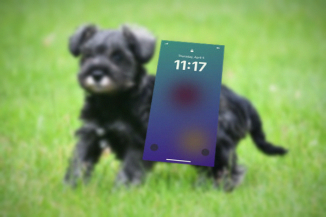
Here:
h=11 m=17
